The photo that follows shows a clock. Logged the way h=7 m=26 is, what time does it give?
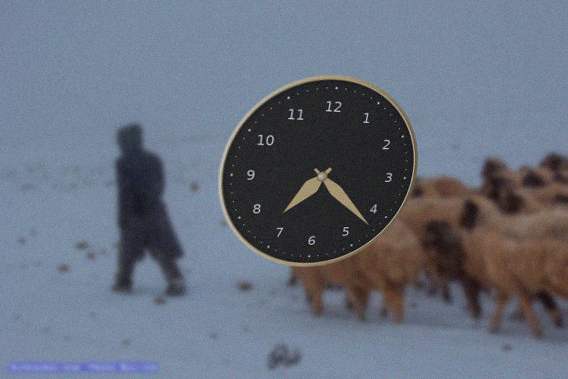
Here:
h=7 m=22
